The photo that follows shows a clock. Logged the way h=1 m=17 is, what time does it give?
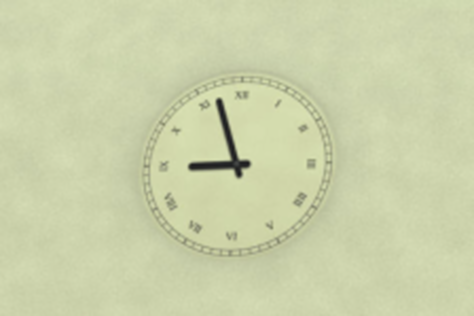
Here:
h=8 m=57
